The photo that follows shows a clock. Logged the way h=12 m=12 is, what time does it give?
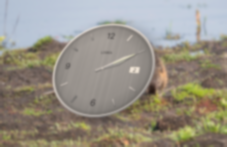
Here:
h=2 m=10
